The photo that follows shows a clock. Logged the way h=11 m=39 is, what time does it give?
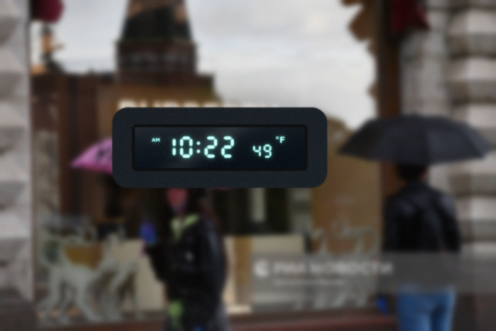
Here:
h=10 m=22
